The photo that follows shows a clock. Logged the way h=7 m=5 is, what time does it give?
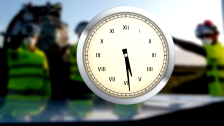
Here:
h=5 m=29
